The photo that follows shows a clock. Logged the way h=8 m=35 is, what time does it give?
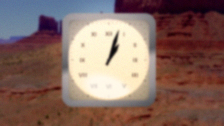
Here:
h=1 m=3
